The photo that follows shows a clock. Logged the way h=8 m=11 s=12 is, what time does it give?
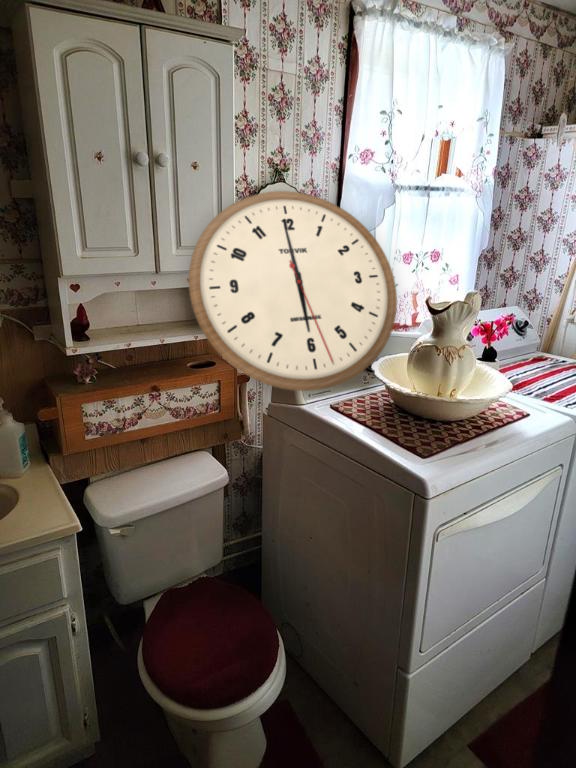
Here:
h=5 m=59 s=28
